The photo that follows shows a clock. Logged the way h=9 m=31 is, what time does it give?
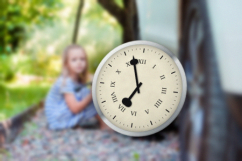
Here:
h=6 m=57
